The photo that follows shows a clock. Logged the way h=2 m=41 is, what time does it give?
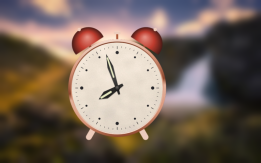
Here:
h=7 m=57
